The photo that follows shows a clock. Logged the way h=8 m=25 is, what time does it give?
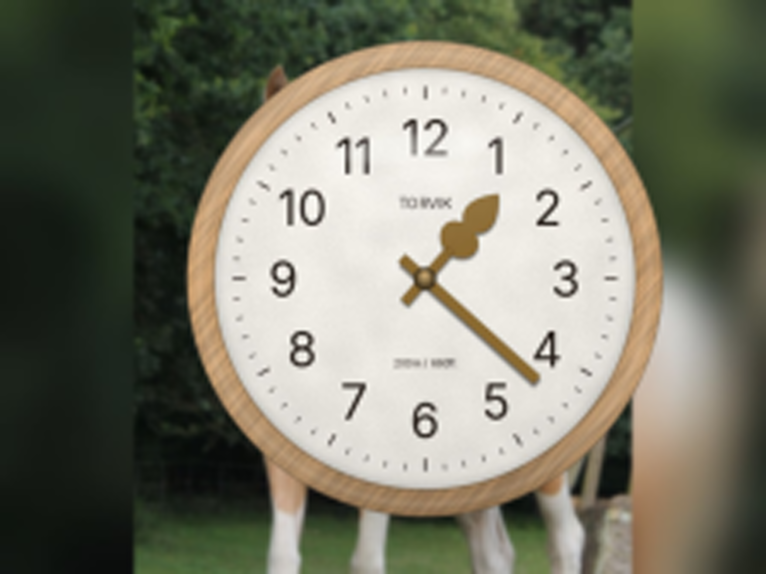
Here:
h=1 m=22
